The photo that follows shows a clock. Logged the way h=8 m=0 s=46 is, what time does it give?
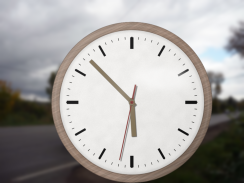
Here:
h=5 m=52 s=32
